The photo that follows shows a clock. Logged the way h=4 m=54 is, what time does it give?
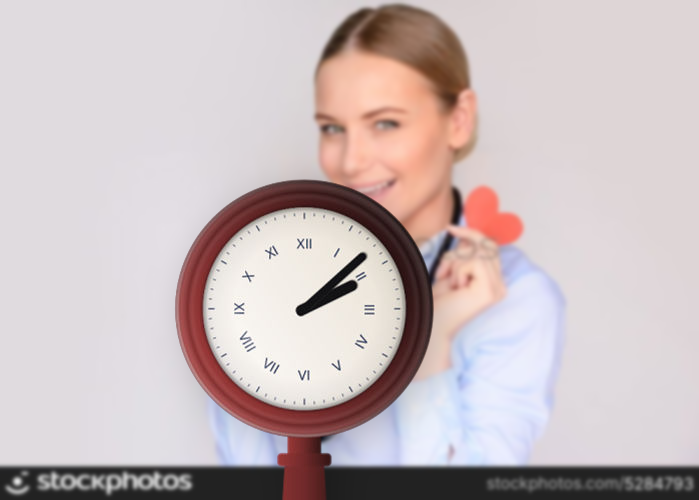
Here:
h=2 m=8
